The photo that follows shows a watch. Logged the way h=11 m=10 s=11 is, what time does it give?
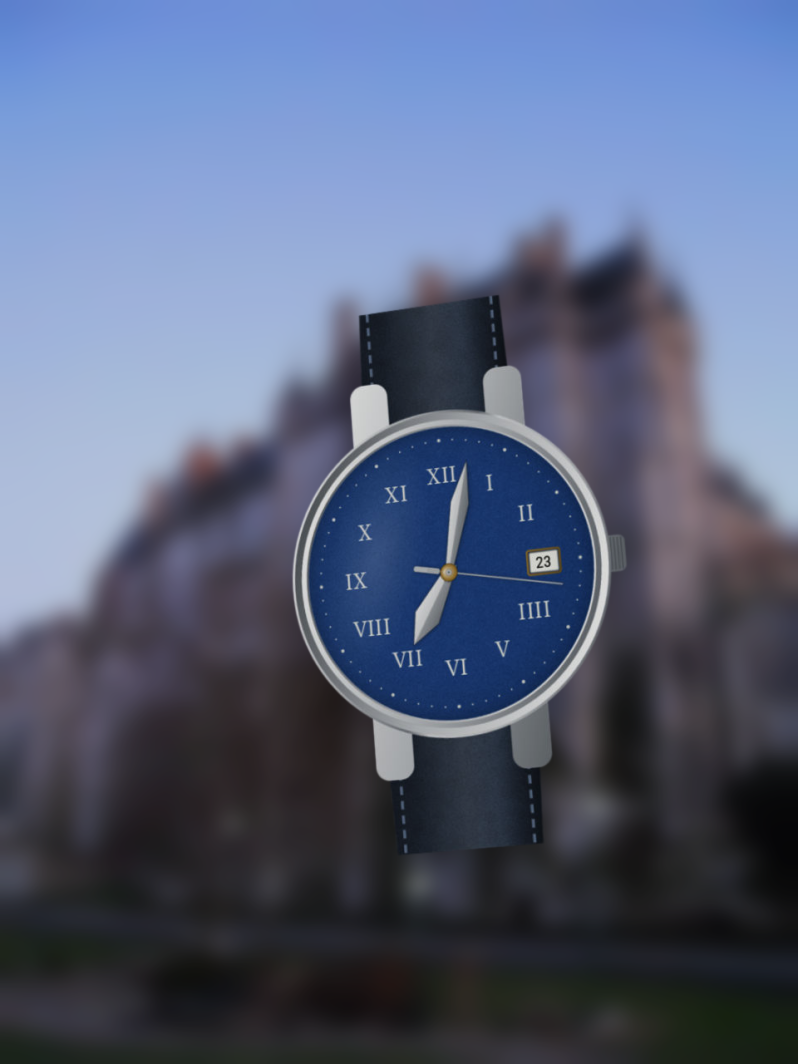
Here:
h=7 m=2 s=17
